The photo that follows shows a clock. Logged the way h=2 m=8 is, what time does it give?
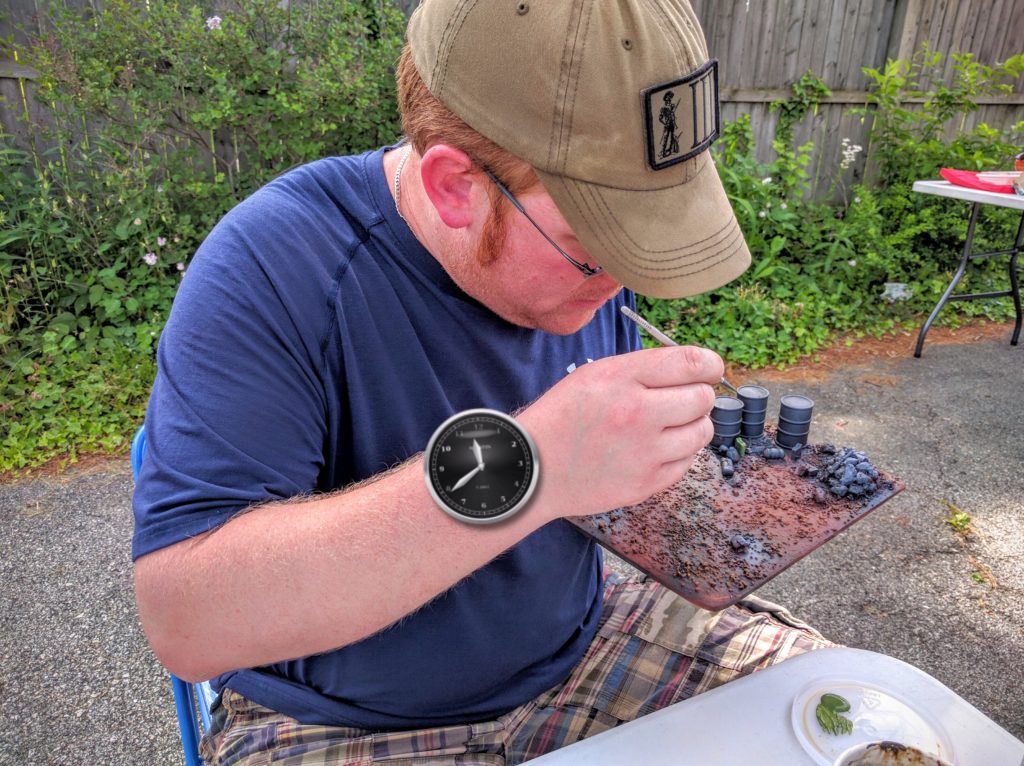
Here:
h=11 m=39
